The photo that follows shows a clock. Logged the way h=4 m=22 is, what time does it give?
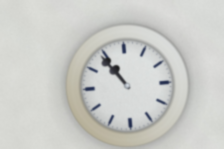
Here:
h=10 m=54
